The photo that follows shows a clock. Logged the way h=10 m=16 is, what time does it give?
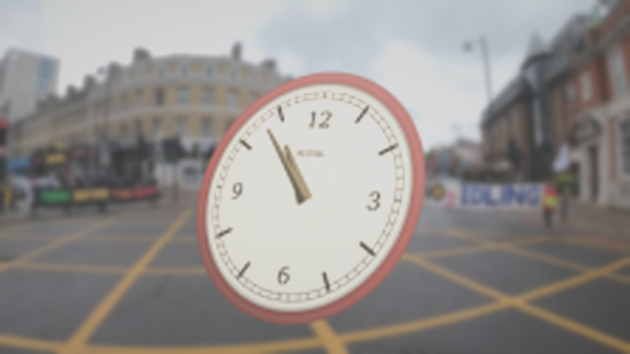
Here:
h=10 m=53
